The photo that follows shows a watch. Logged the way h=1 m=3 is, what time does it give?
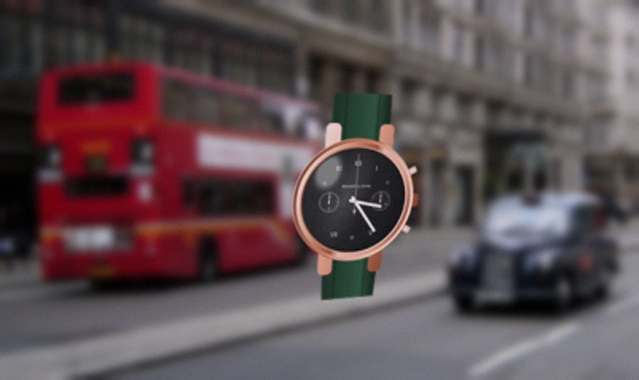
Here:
h=3 m=24
